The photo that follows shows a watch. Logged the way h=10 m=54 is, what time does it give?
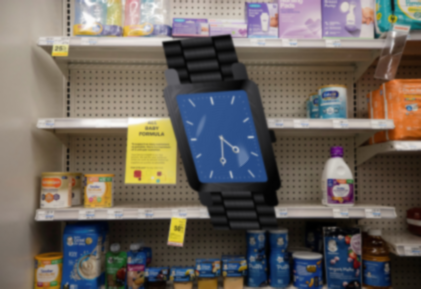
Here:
h=4 m=32
